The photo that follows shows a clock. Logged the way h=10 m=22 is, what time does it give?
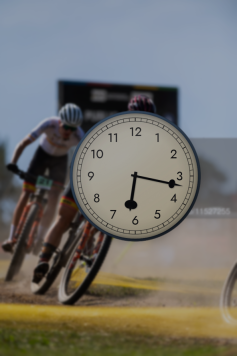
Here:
h=6 m=17
